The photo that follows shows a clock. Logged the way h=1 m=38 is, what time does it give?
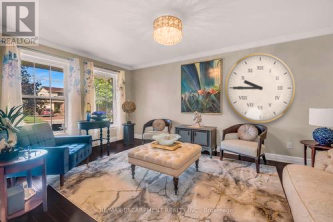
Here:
h=9 m=45
